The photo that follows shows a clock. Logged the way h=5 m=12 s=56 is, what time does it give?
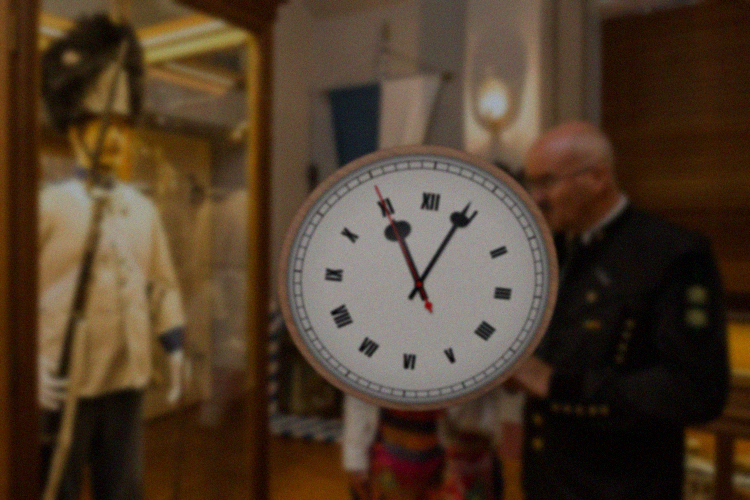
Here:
h=11 m=3 s=55
